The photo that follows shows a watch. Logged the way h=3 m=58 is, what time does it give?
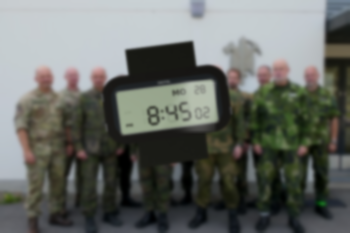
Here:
h=8 m=45
